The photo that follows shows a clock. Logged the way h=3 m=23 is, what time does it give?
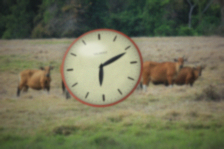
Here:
h=6 m=11
